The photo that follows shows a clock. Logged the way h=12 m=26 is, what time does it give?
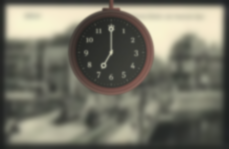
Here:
h=7 m=0
